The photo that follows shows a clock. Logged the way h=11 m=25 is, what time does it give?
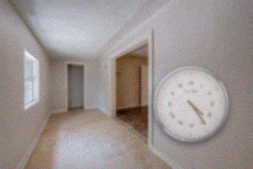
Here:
h=4 m=24
